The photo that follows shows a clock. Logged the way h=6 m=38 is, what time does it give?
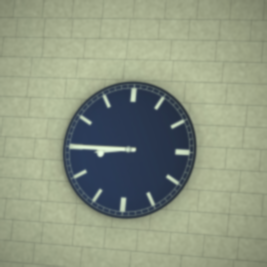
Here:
h=8 m=45
